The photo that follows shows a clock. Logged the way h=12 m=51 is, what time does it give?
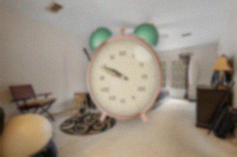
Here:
h=9 m=49
